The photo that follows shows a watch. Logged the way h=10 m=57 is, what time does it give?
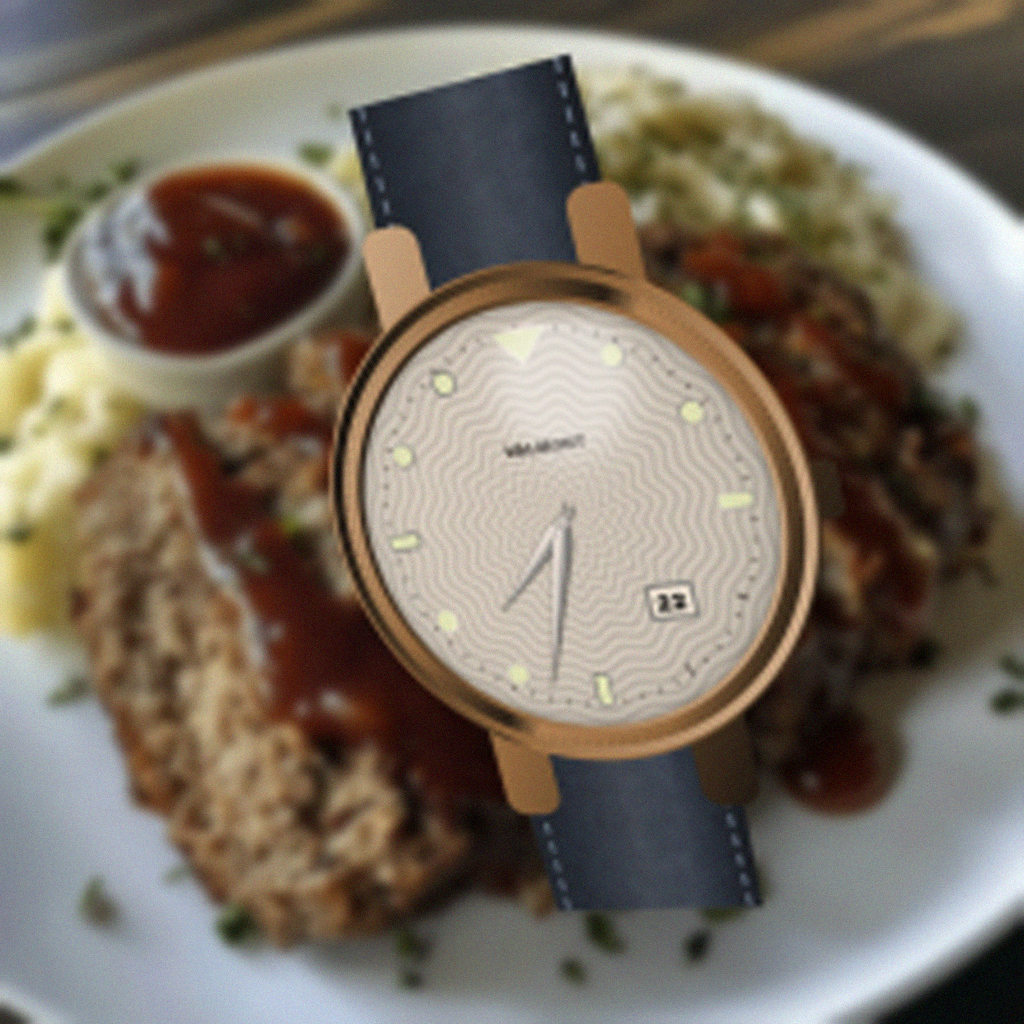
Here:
h=7 m=33
